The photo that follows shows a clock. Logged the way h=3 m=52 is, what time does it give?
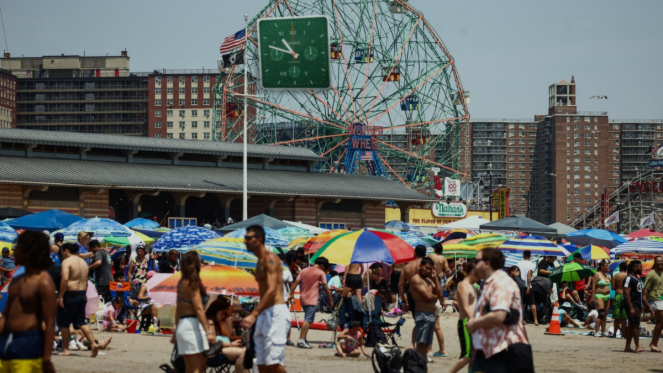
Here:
h=10 m=48
